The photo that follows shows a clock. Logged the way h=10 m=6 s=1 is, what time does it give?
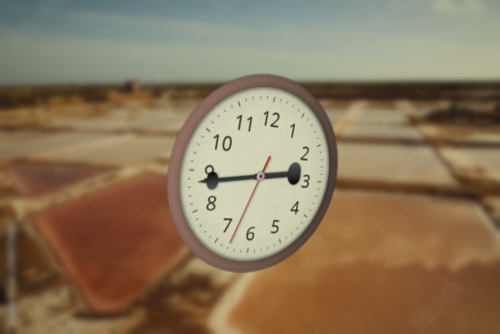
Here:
h=2 m=43 s=33
